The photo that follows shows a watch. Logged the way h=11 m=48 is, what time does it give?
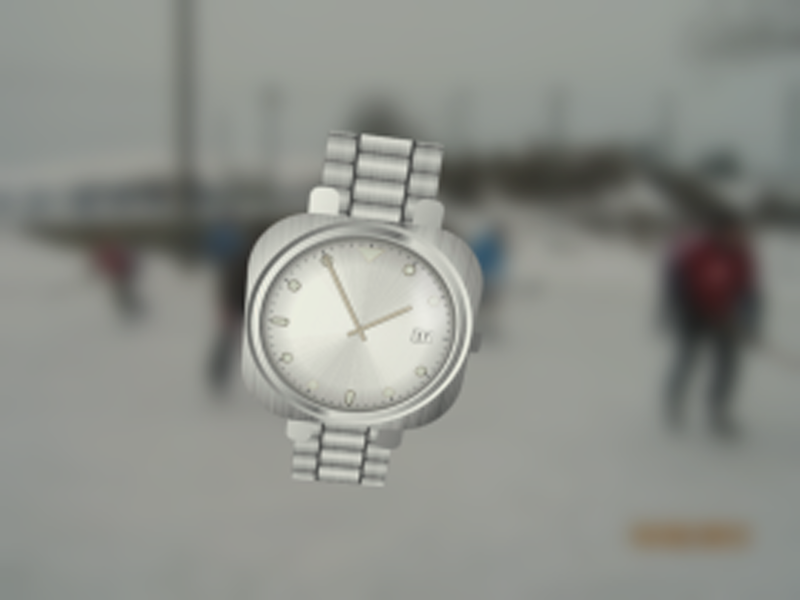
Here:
h=1 m=55
